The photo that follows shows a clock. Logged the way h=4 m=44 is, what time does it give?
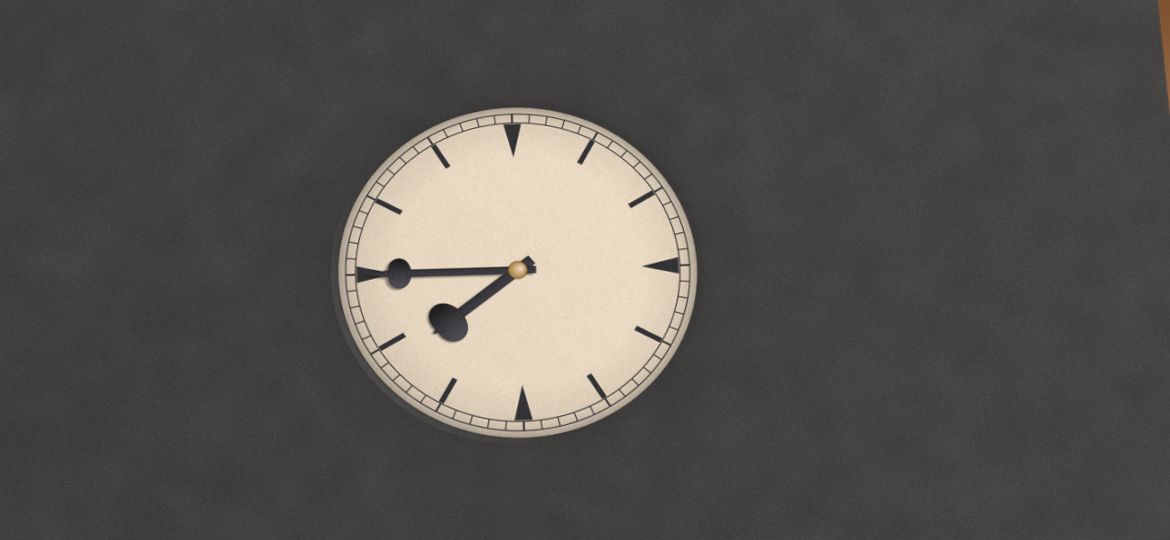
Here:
h=7 m=45
